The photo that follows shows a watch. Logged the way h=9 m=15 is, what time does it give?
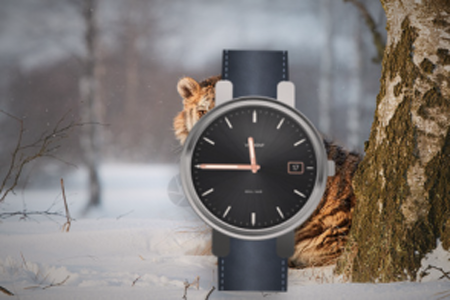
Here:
h=11 m=45
